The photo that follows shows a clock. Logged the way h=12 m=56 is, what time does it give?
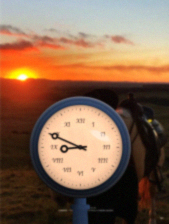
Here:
h=8 m=49
